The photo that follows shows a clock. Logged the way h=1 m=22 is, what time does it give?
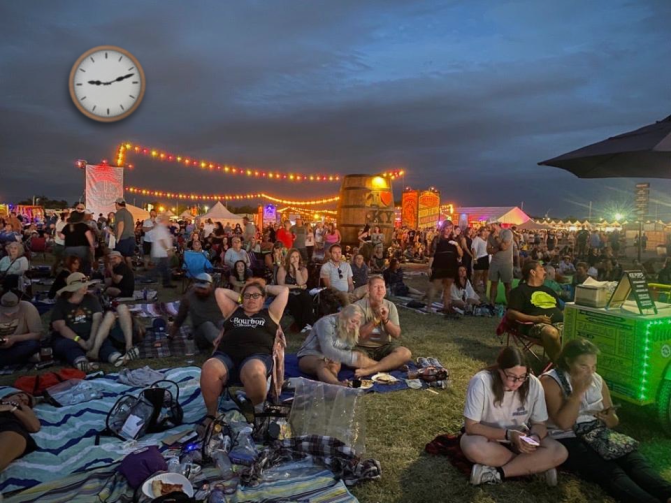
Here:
h=9 m=12
